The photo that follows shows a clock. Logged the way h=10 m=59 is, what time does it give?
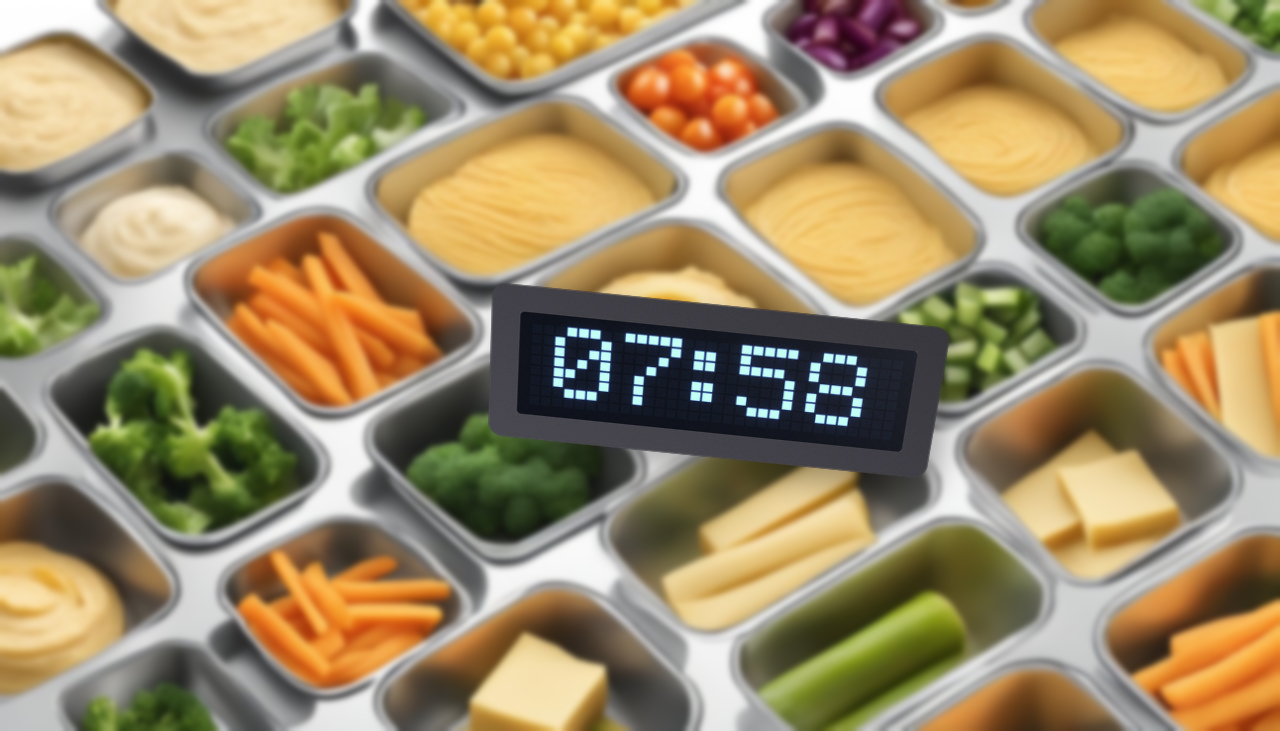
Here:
h=7 m=58
